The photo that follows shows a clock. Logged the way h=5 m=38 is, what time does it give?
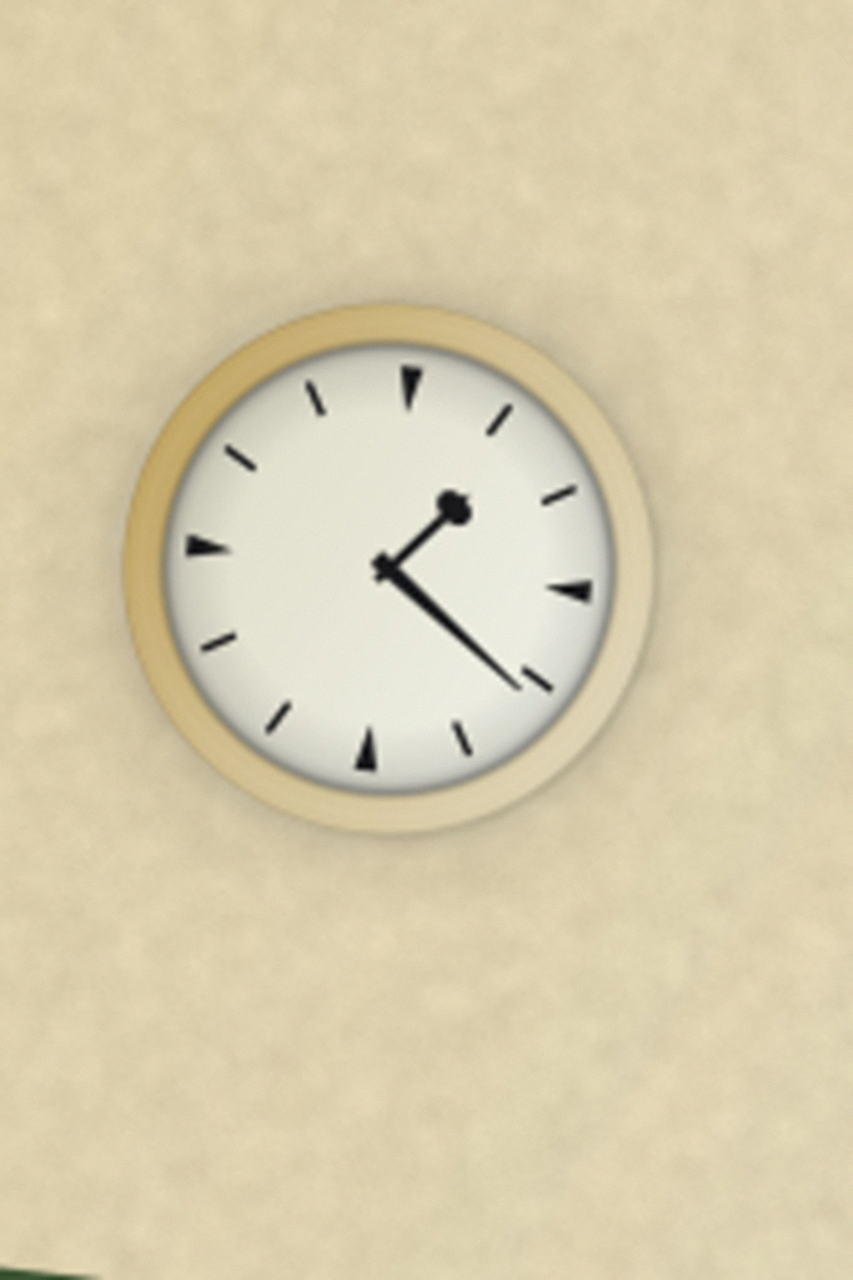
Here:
h=1 m=21
